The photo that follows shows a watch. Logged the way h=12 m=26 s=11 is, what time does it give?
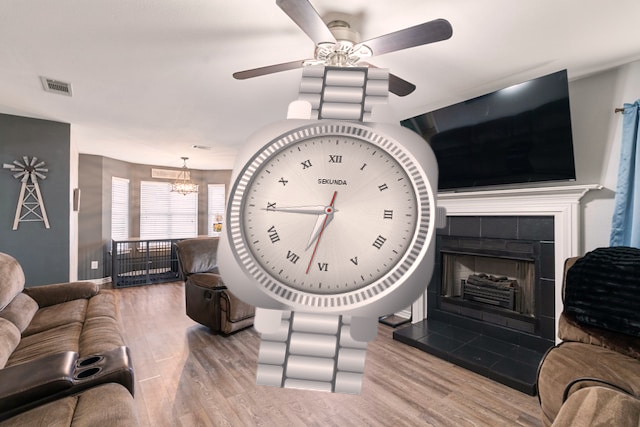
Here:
h=6 m=44 s=32
